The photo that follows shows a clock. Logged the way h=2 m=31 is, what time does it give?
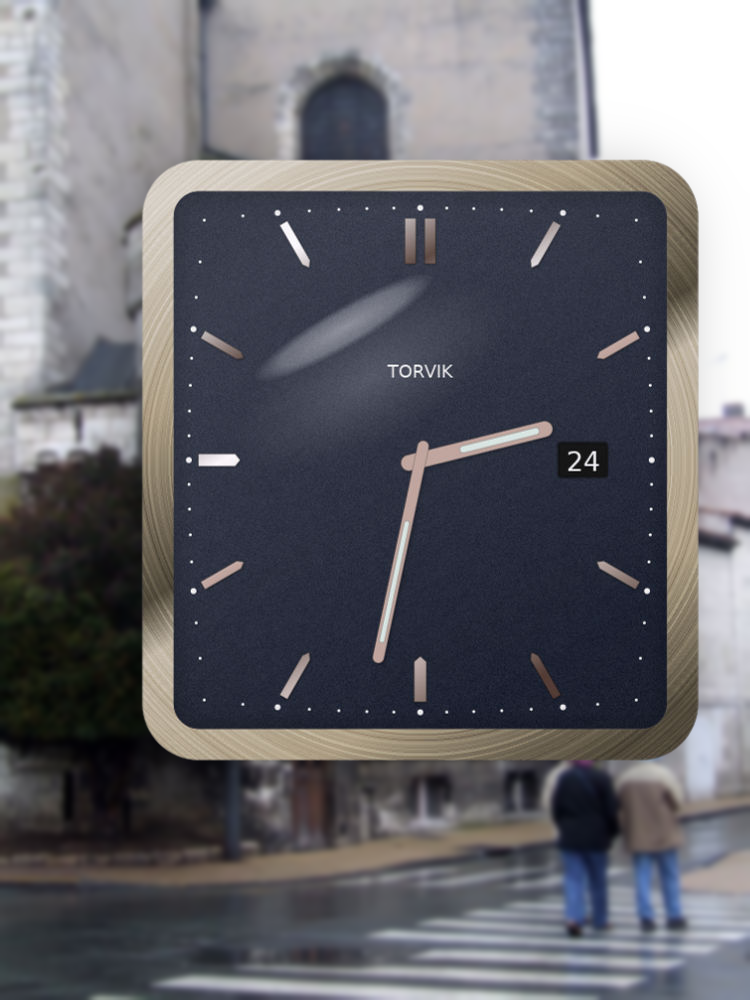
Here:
h=2 m=32
